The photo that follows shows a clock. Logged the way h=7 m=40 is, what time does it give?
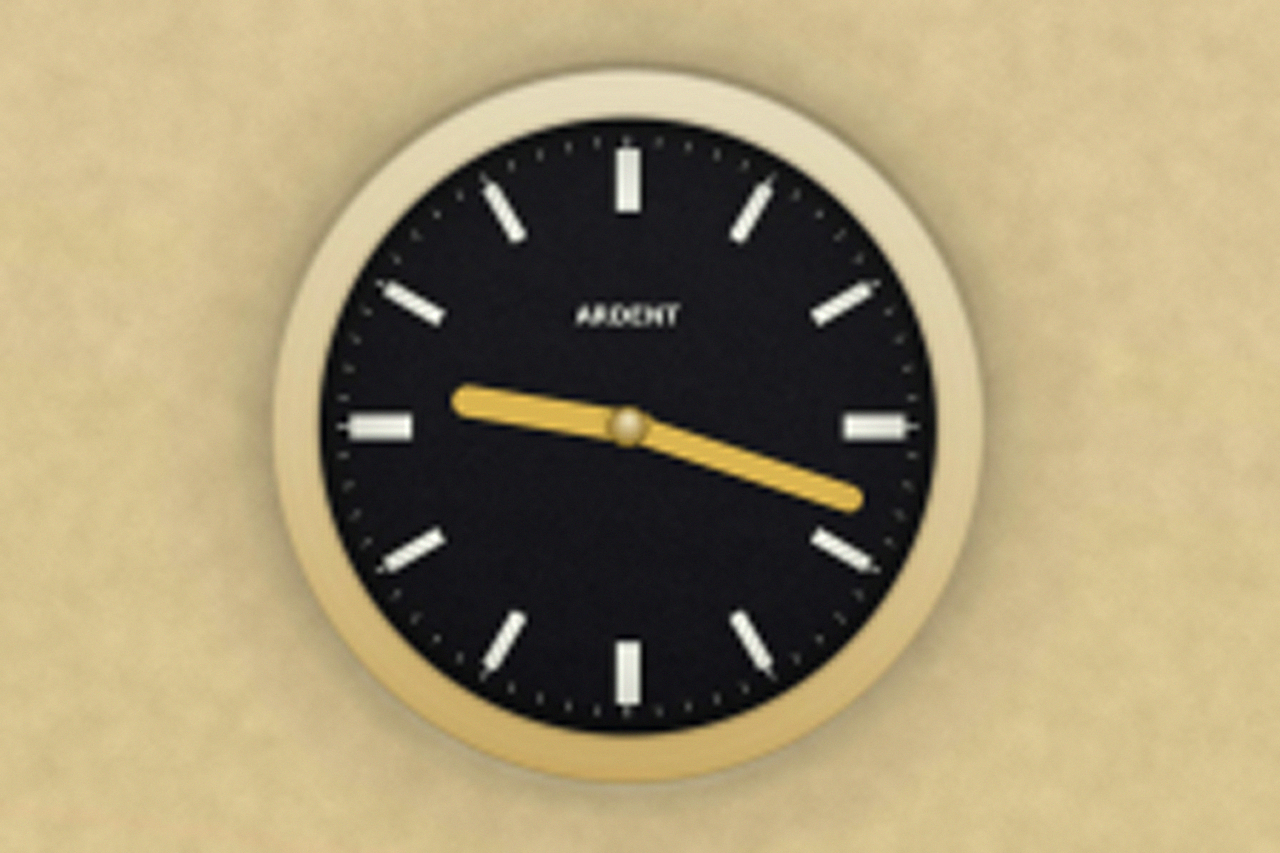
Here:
h=9 m=18
